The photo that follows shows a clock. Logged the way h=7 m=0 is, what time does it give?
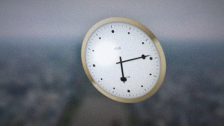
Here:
h=6 m=14
